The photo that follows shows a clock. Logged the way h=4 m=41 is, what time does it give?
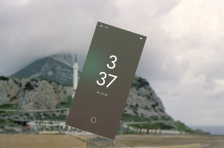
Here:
h=3 m=37
